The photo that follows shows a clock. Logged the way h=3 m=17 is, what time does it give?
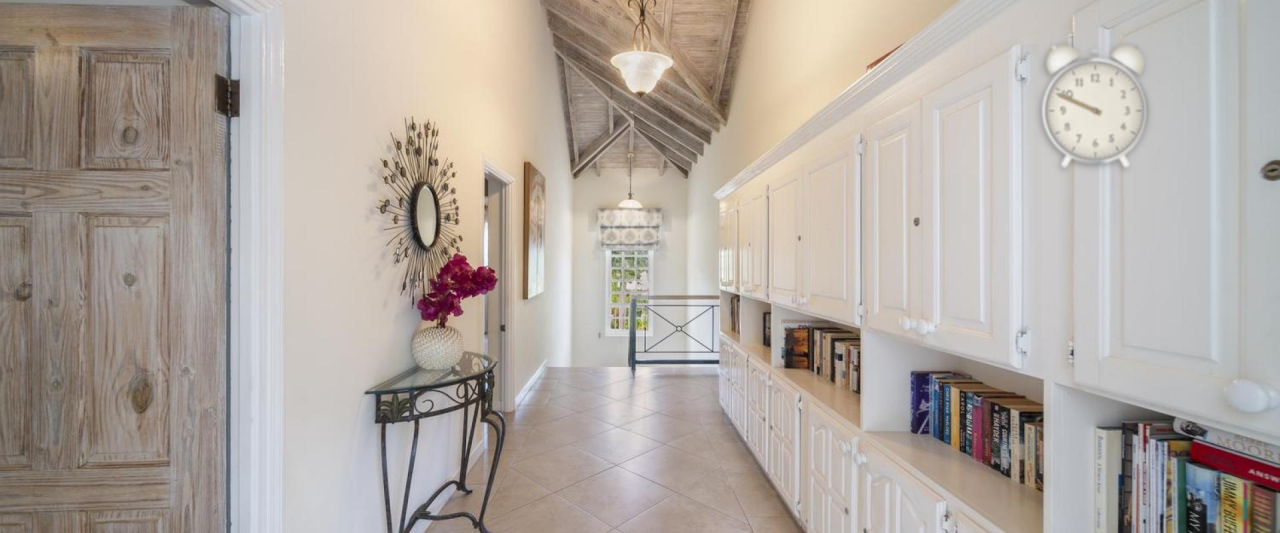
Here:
h=9 m=49
